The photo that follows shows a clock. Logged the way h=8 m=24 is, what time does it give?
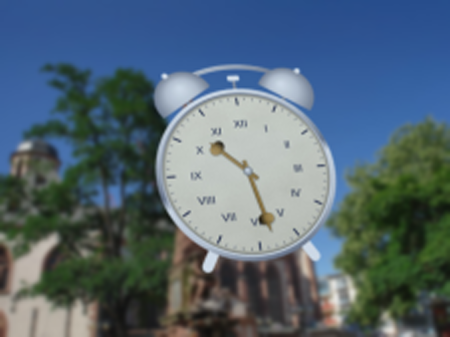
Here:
h=10 m=28
